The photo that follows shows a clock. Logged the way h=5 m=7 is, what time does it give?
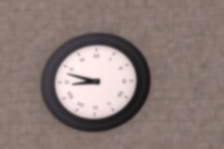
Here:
h=8 m=48
